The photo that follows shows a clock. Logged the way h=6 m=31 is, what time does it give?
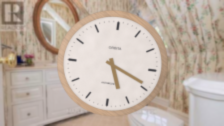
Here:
h=5 m=19
